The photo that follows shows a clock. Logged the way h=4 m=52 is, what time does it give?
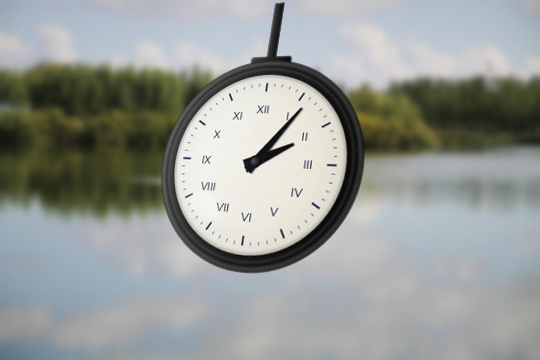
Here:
h=2 m=6
